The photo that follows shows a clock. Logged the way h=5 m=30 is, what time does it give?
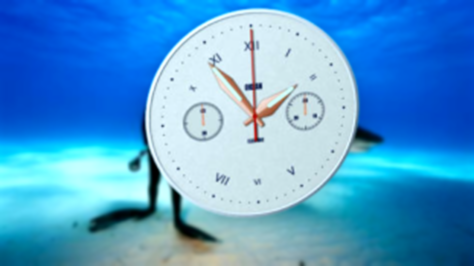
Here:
h=1 m=54
